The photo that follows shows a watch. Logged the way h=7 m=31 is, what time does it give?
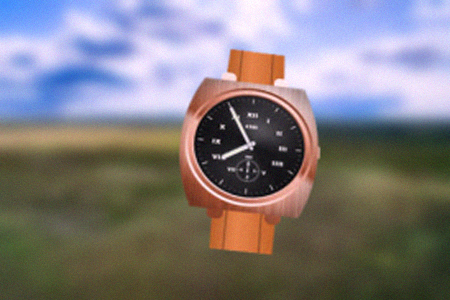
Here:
h=7 m=55
